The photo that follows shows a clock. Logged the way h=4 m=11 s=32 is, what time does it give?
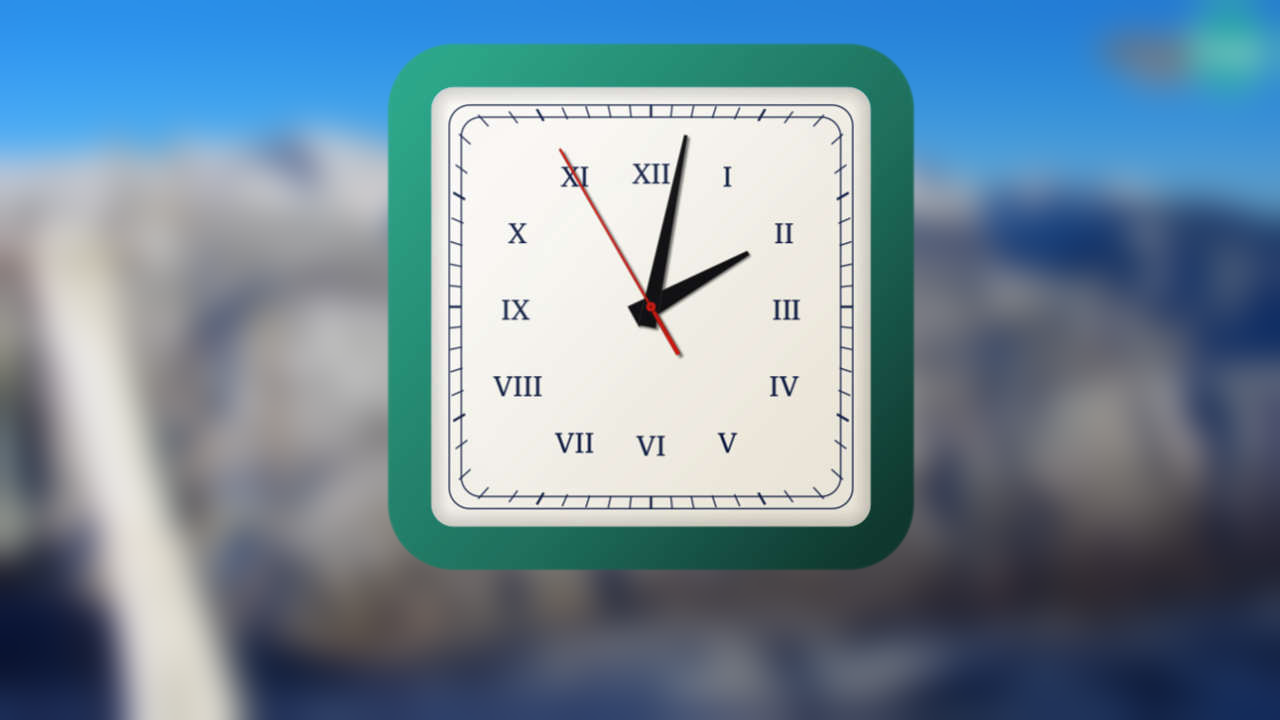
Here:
h=2 m=1 s=55
